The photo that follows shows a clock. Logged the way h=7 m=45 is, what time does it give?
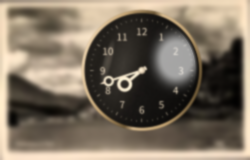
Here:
h=7 m=42
